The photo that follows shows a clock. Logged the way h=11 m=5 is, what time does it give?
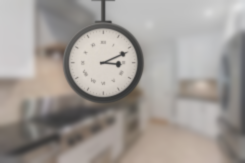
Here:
h=3 m=11
